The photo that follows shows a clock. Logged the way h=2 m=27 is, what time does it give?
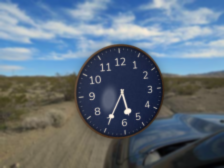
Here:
h=5 m=35
